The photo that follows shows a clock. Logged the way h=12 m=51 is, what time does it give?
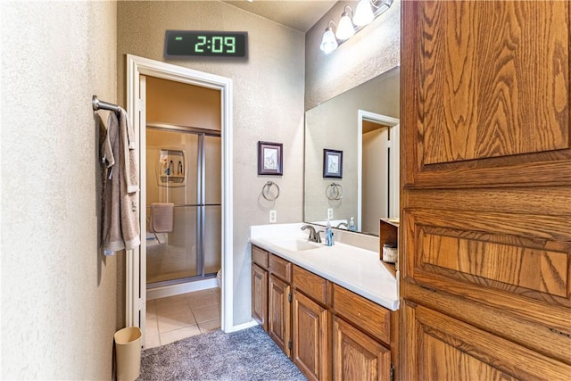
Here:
h=2 m=9
